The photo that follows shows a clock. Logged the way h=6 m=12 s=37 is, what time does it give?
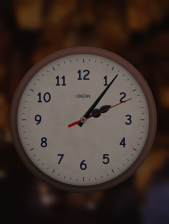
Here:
h=2 m=6 s=11
